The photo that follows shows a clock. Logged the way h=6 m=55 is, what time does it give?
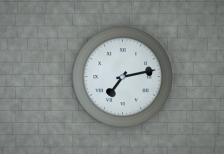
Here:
h=7 m=13
